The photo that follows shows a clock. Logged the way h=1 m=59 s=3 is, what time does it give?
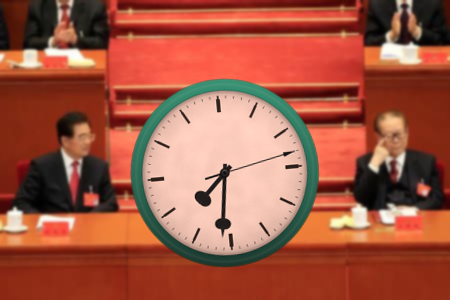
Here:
h=7 m=31 s=13
